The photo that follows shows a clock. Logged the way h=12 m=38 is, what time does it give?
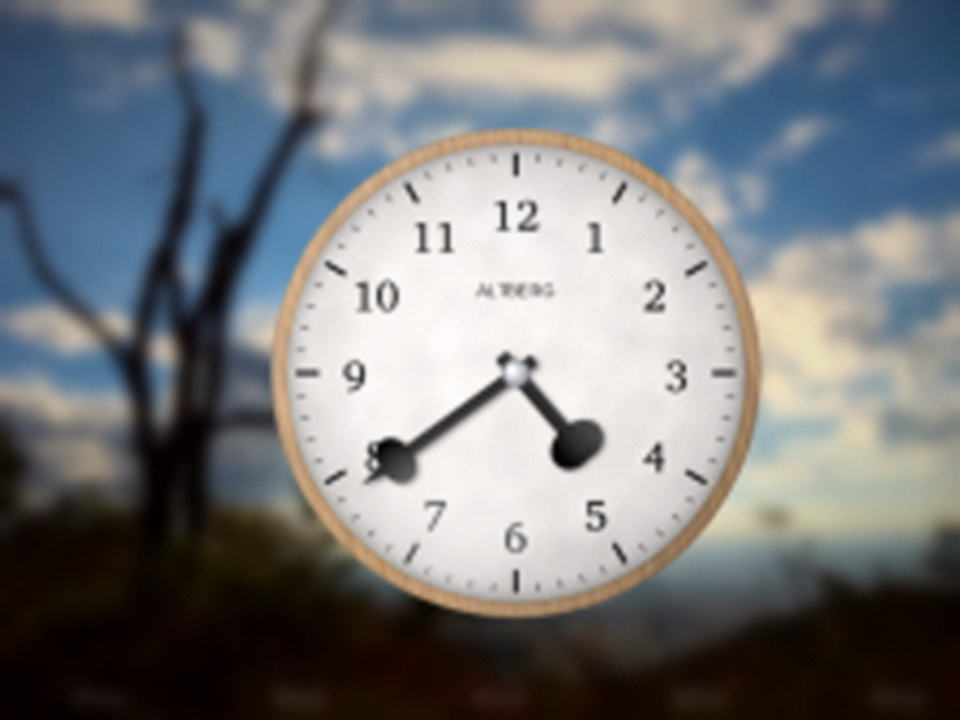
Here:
h=4 m=39
